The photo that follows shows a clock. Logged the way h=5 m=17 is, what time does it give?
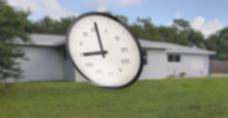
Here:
h=9 m=1
